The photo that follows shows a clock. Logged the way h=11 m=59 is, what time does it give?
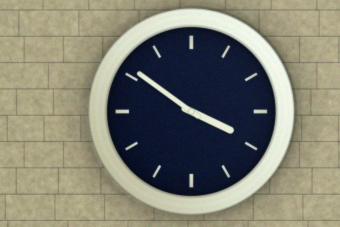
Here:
h=3 m=51
